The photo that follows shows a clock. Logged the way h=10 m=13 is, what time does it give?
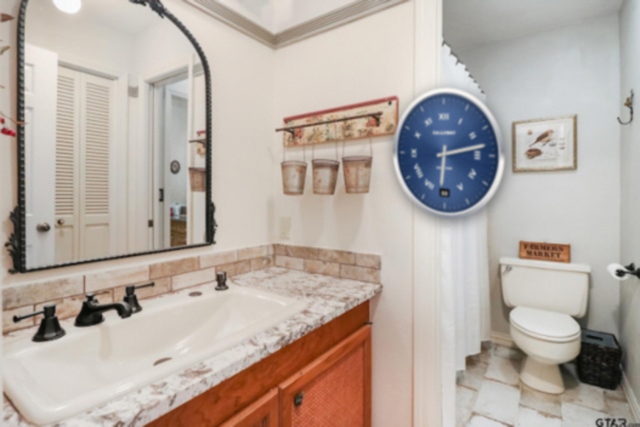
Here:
h=6 m=13
